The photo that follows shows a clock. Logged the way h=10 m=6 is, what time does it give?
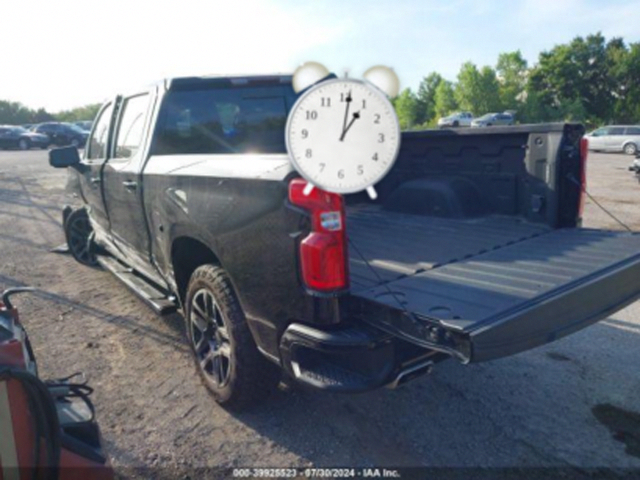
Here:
h=1 m=1
